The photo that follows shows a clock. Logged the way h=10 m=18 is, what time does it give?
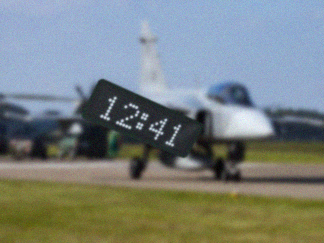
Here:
h=12 m=41
